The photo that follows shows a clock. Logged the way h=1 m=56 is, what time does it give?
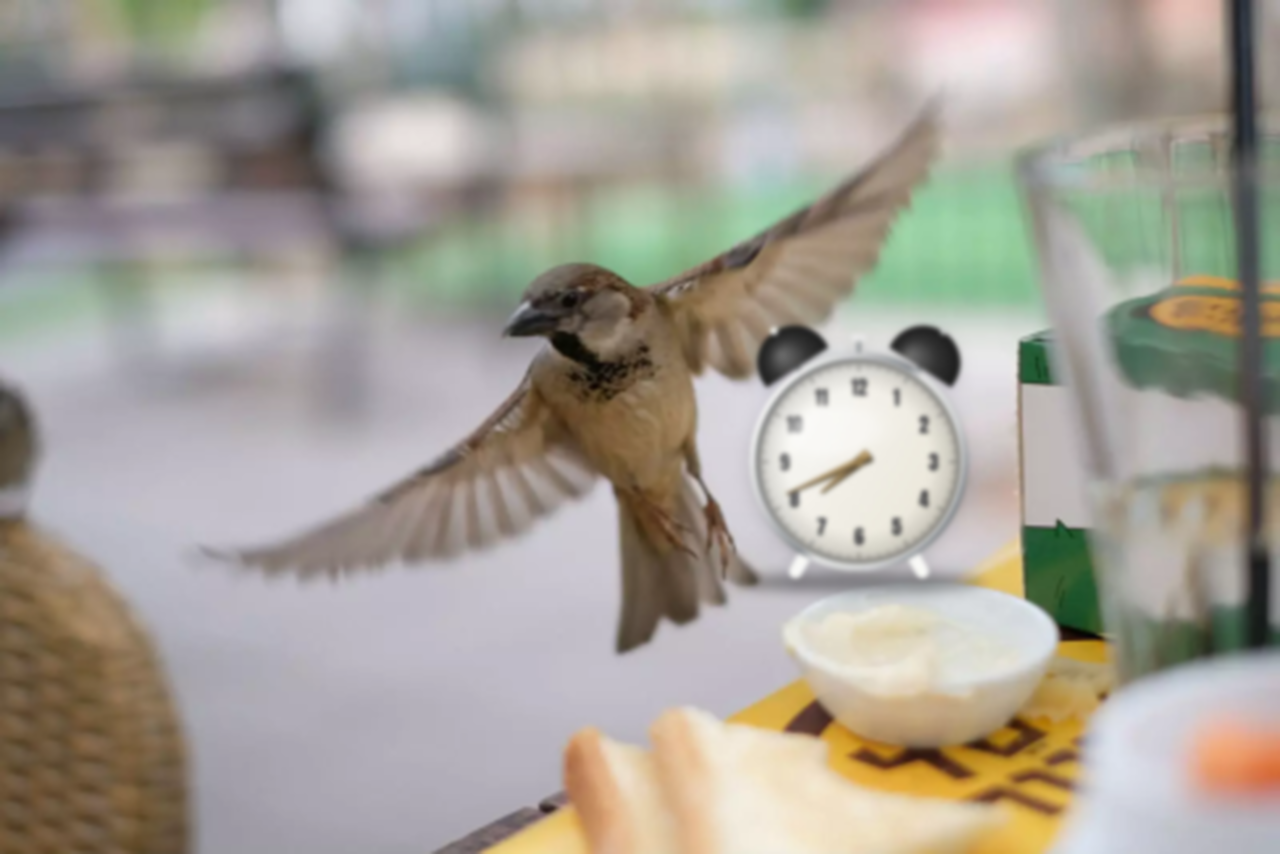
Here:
h=7 m=41
